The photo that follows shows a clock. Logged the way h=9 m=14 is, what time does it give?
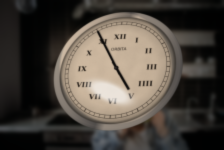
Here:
h=4 m=55
